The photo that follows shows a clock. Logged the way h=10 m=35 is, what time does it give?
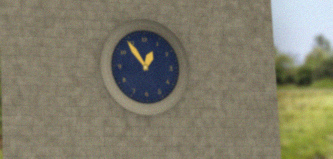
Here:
h=12 m=54
